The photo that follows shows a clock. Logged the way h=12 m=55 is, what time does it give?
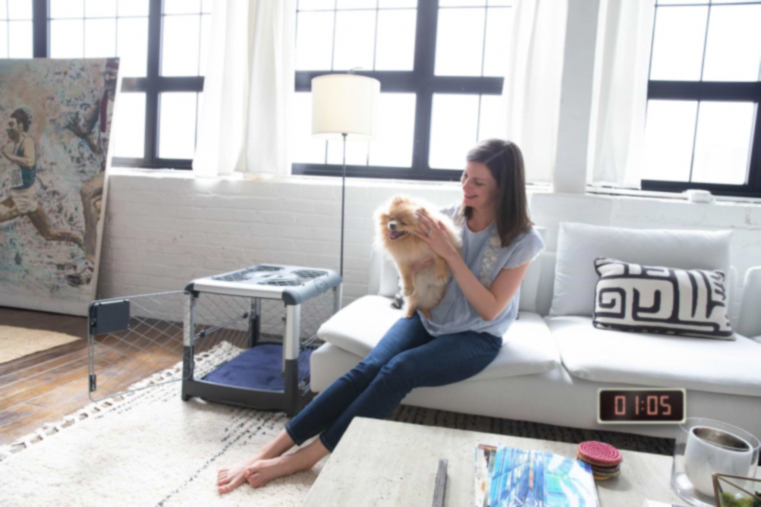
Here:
h=1 m=5
